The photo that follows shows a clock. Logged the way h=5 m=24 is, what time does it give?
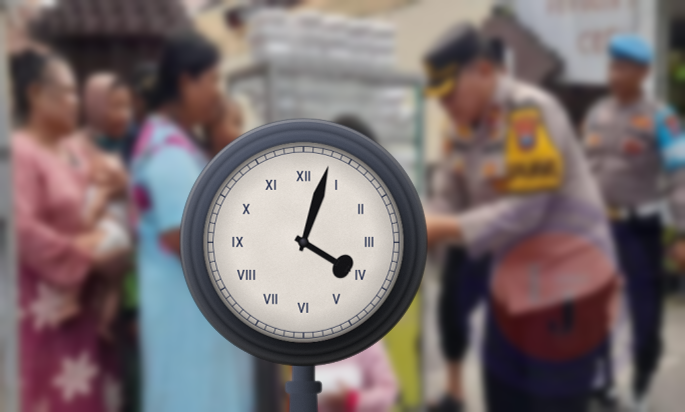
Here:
h=4 m=3
